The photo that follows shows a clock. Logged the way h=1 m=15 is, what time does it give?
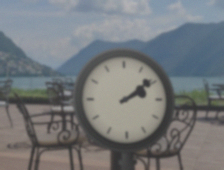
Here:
h=2 m=9
